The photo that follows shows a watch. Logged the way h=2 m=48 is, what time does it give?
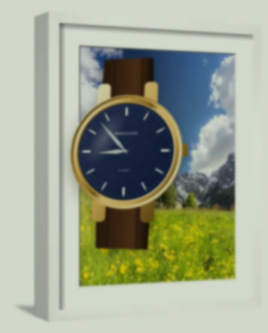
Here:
h=8 m=53
